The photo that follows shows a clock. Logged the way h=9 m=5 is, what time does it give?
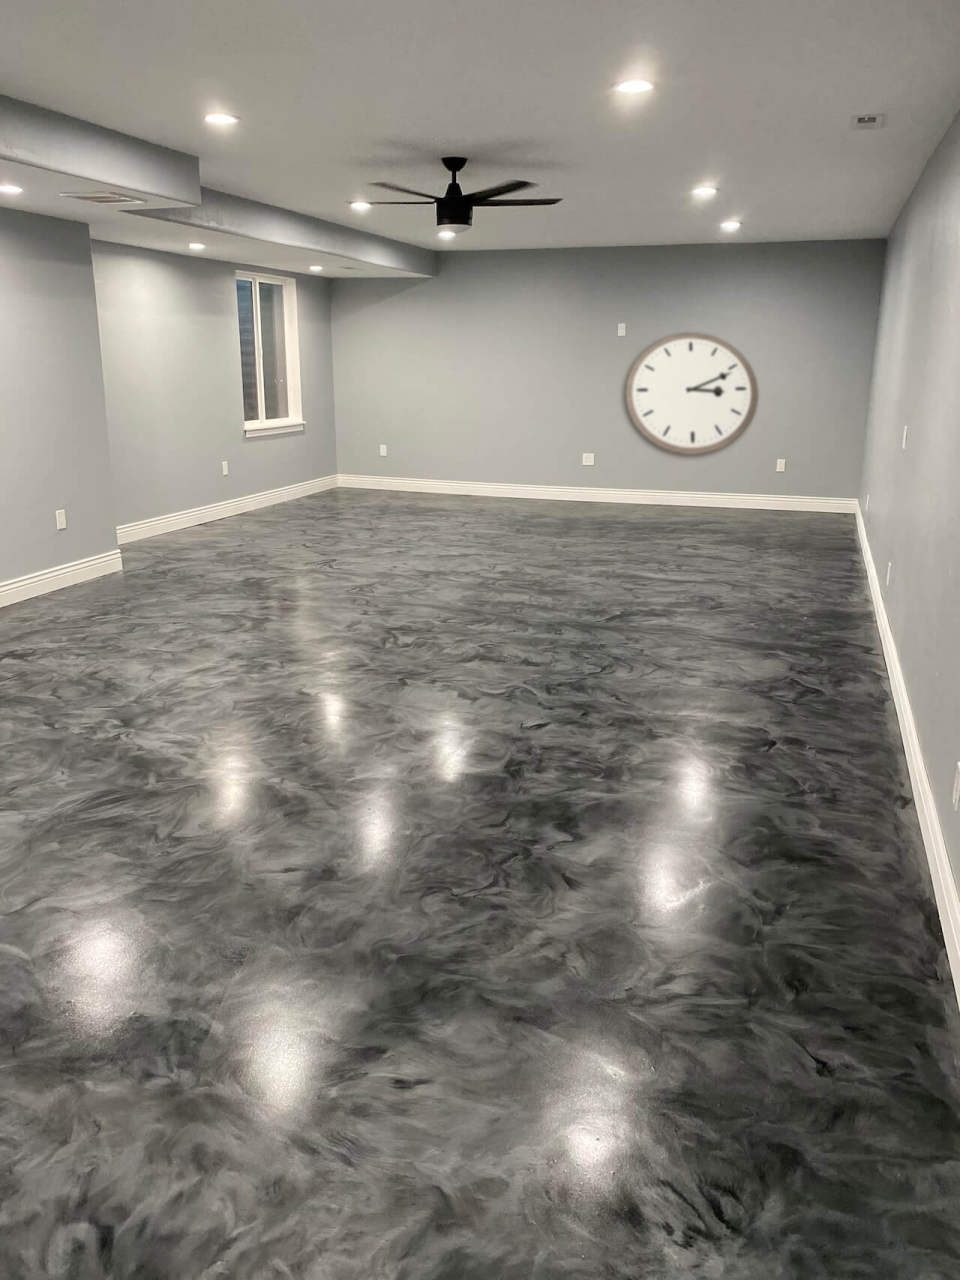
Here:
h=3 m=11
